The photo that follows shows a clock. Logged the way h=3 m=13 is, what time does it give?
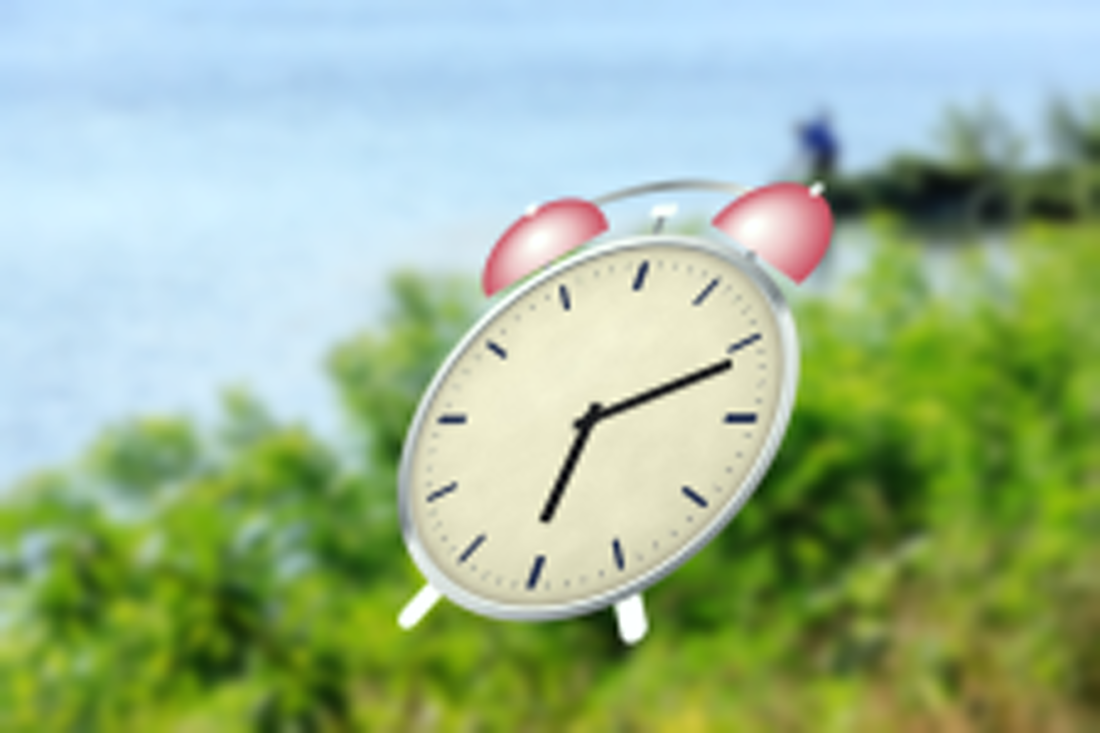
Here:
h=6 m=11
